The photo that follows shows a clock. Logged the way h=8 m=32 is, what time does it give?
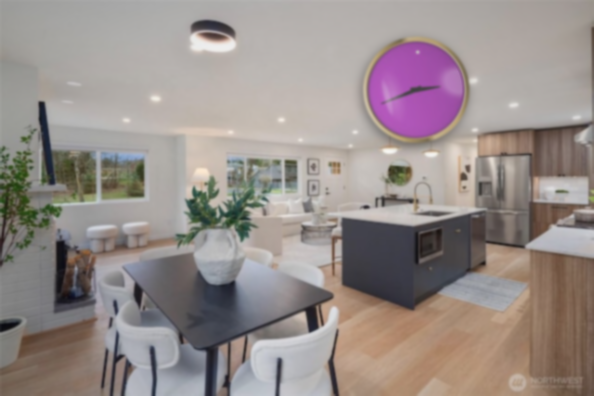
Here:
h=2 m=41
